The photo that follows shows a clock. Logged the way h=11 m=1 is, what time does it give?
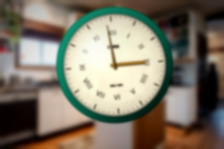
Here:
h=2 m=59
